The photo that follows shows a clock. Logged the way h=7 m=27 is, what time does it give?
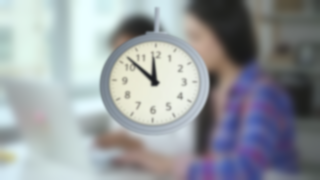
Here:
h=11 m=52
